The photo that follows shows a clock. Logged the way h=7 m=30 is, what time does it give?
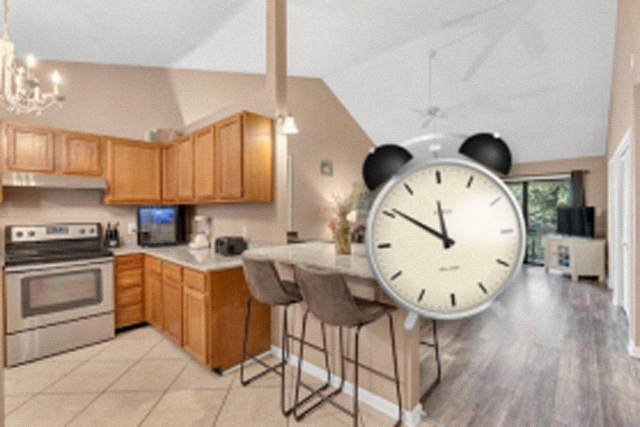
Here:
h=11 m=51
